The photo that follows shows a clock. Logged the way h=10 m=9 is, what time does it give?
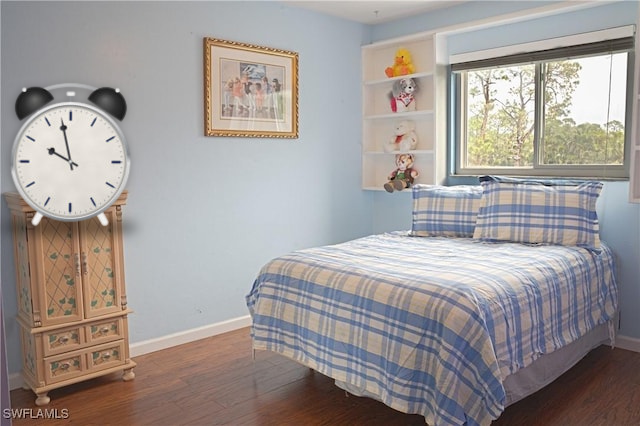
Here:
h=9 m=58
